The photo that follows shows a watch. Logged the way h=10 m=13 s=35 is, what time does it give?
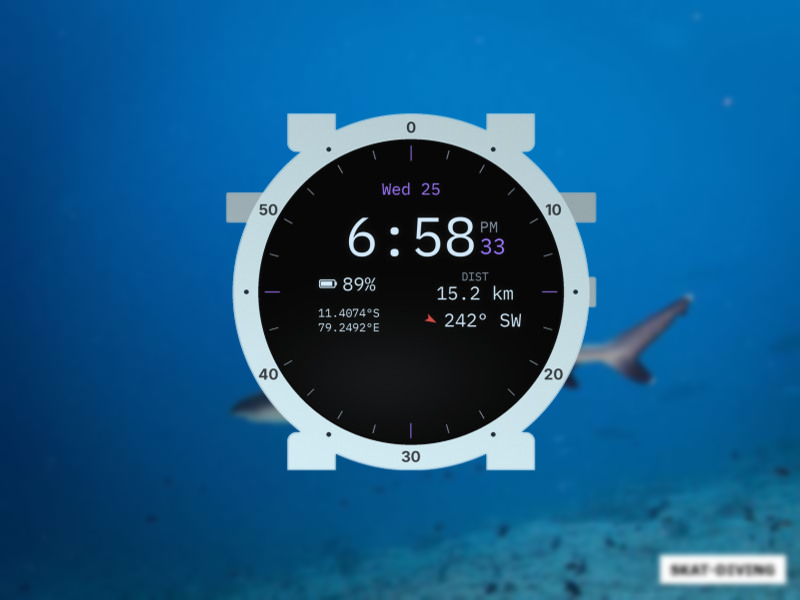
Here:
h=6 m=58 s=33
